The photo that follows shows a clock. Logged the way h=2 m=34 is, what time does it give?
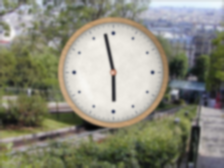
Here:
h=5 m=58
